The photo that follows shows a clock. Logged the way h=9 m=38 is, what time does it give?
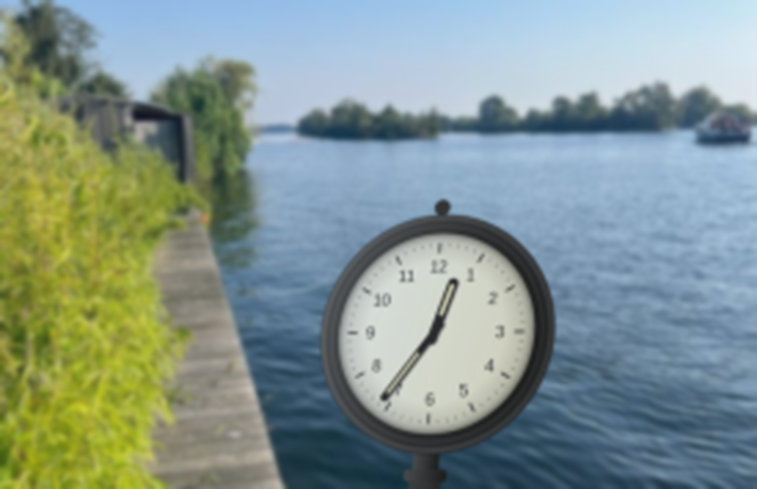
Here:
h=12 m=36
